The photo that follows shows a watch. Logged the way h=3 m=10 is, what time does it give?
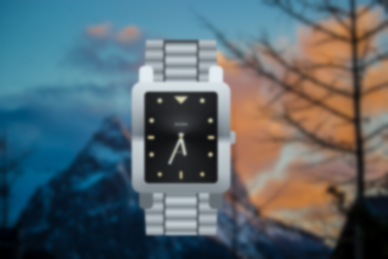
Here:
h=5 m=34
